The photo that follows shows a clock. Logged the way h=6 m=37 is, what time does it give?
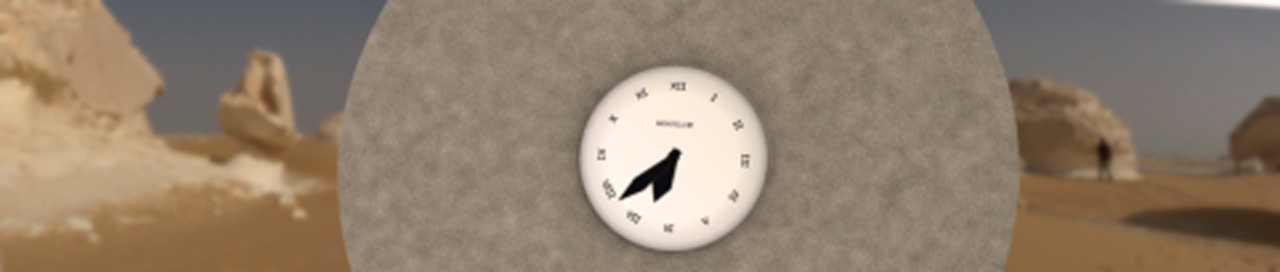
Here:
h=6 m=38
